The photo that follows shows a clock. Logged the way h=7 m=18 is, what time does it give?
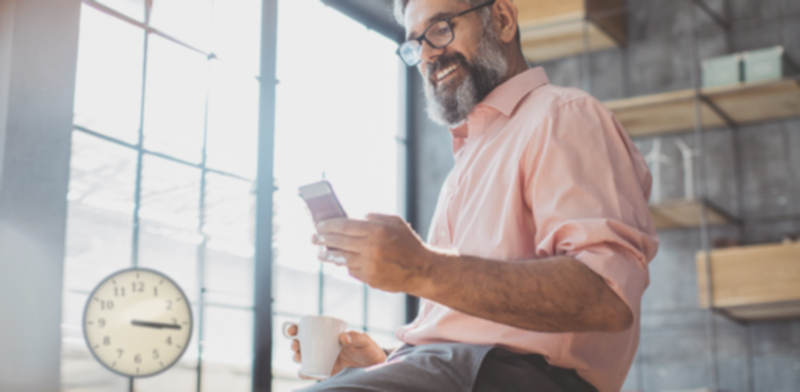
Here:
h=3 m=16
